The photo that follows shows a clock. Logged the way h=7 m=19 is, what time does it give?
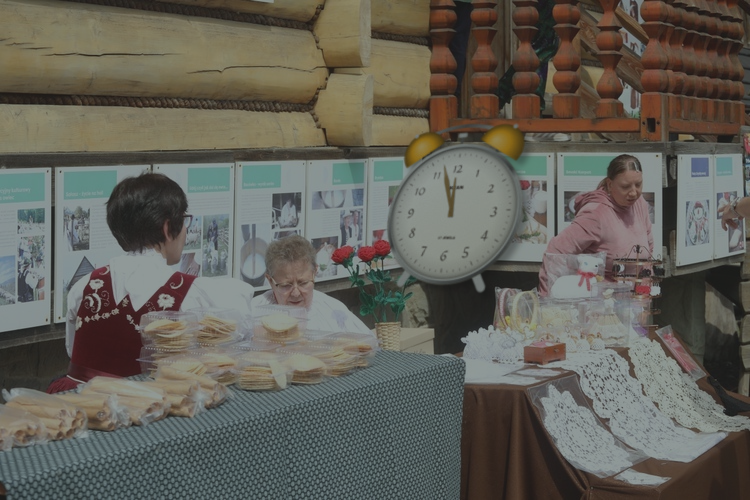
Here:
h=11 m=57
